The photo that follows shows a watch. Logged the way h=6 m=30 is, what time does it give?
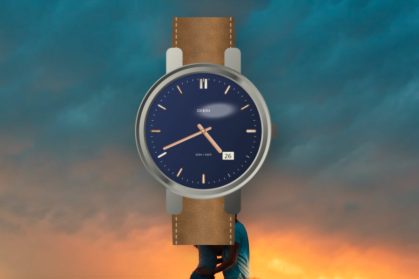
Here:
h=4 m=41
